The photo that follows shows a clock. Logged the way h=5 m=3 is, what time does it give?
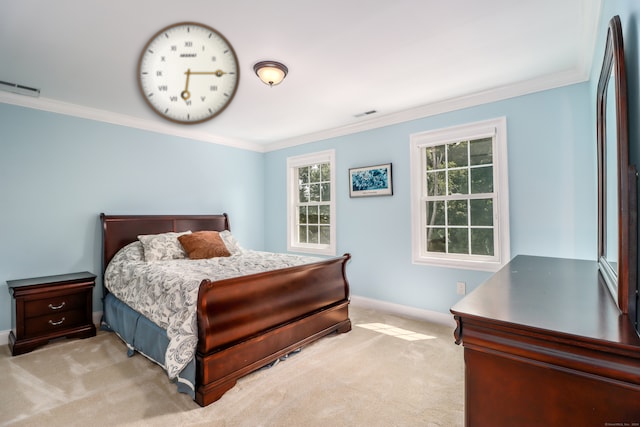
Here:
h=6 m=15
